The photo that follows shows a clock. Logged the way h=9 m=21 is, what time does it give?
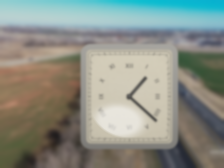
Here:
h=1 m=22
